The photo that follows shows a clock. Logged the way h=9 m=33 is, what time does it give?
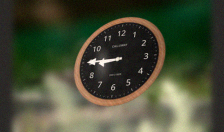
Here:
h=8 m=45
